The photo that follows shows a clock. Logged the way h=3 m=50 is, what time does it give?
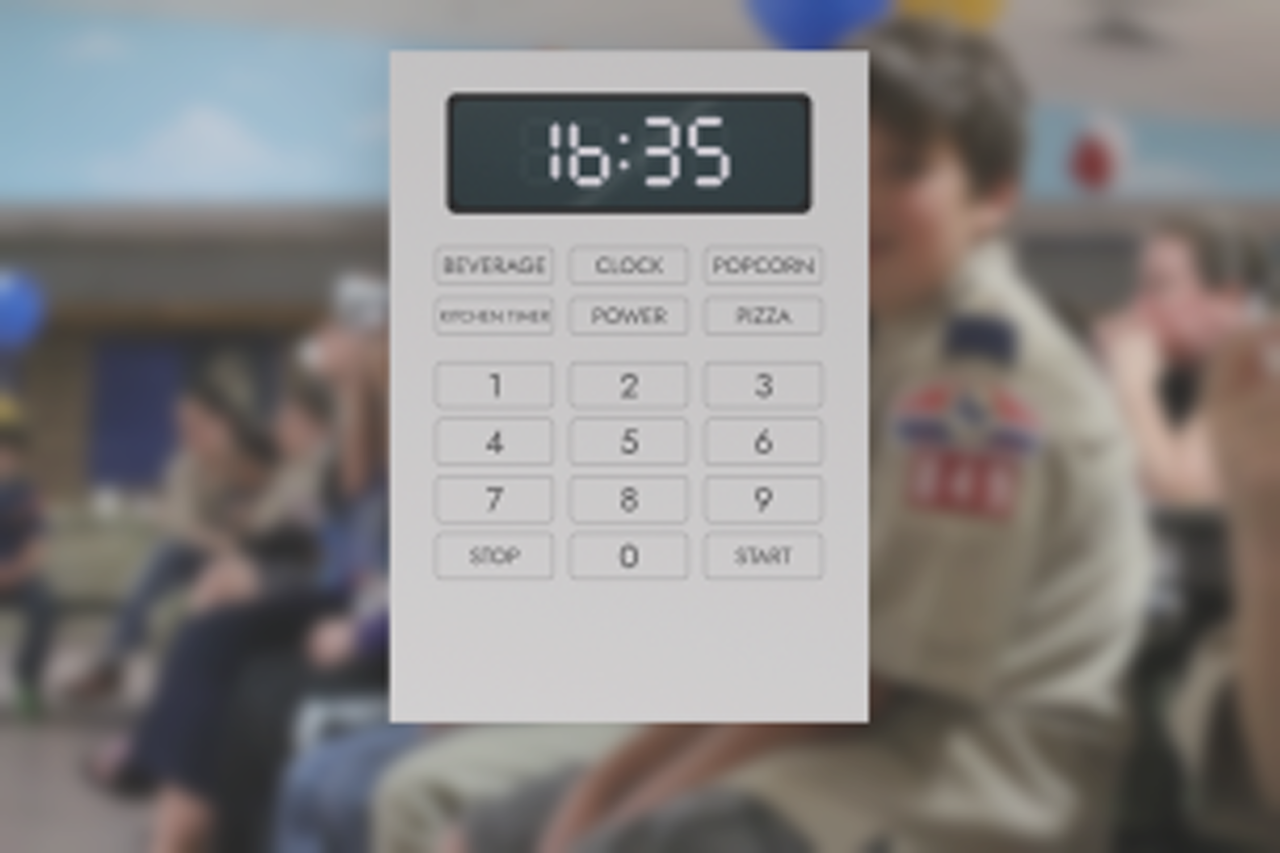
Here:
h=16 m=35
